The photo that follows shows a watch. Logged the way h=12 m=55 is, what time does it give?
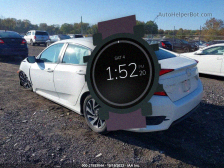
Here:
h=1 m=52
